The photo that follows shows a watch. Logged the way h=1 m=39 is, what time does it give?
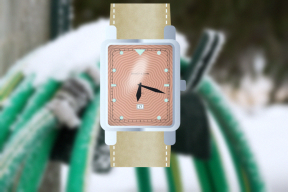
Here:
h=6 m=18
